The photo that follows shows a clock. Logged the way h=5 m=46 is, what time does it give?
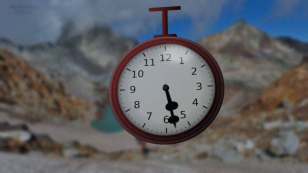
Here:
h=5 m=28
